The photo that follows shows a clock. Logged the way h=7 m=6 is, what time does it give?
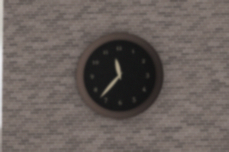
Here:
h=11 m=37
